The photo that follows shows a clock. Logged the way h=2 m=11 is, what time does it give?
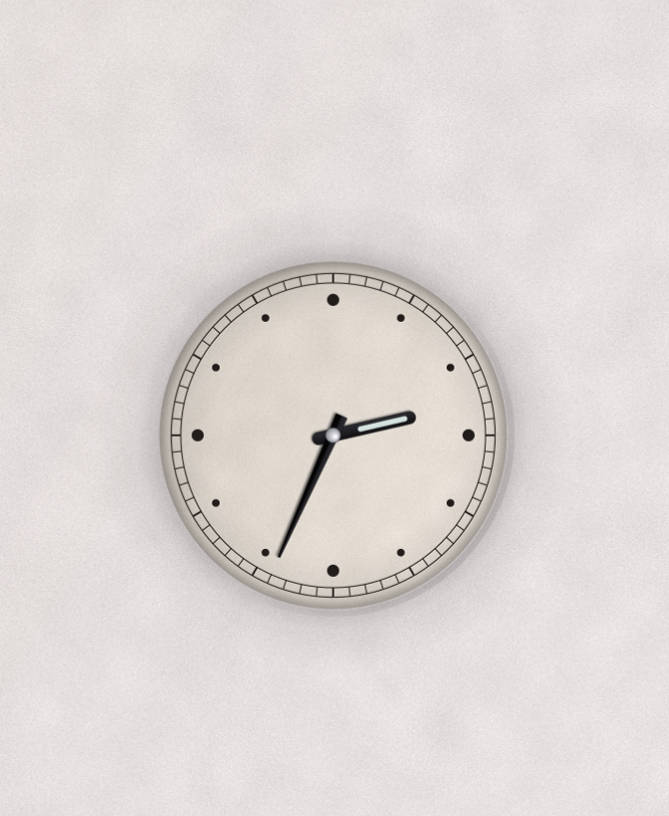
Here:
h=2 m=34
